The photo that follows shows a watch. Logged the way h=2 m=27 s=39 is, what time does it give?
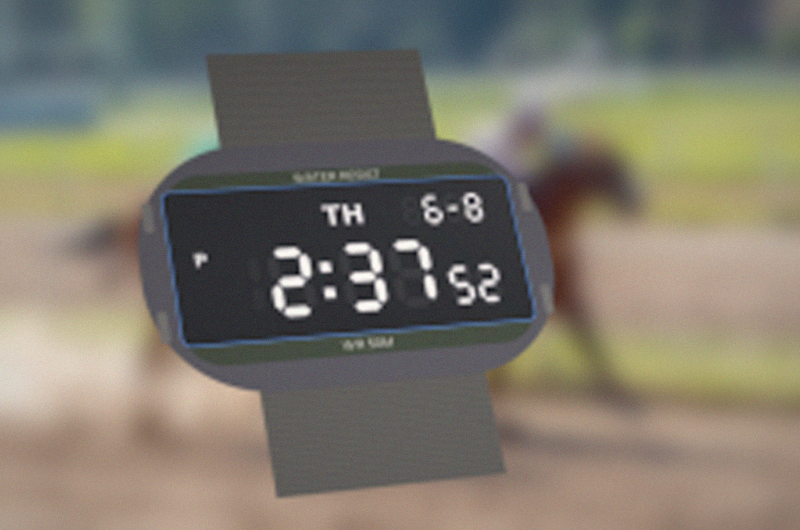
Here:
h=2 m=37 s=52
